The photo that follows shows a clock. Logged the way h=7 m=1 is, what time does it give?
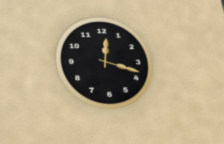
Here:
h=12 m=18
